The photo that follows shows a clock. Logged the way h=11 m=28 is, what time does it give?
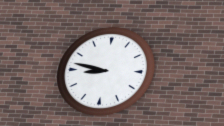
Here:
h=8 m=47
